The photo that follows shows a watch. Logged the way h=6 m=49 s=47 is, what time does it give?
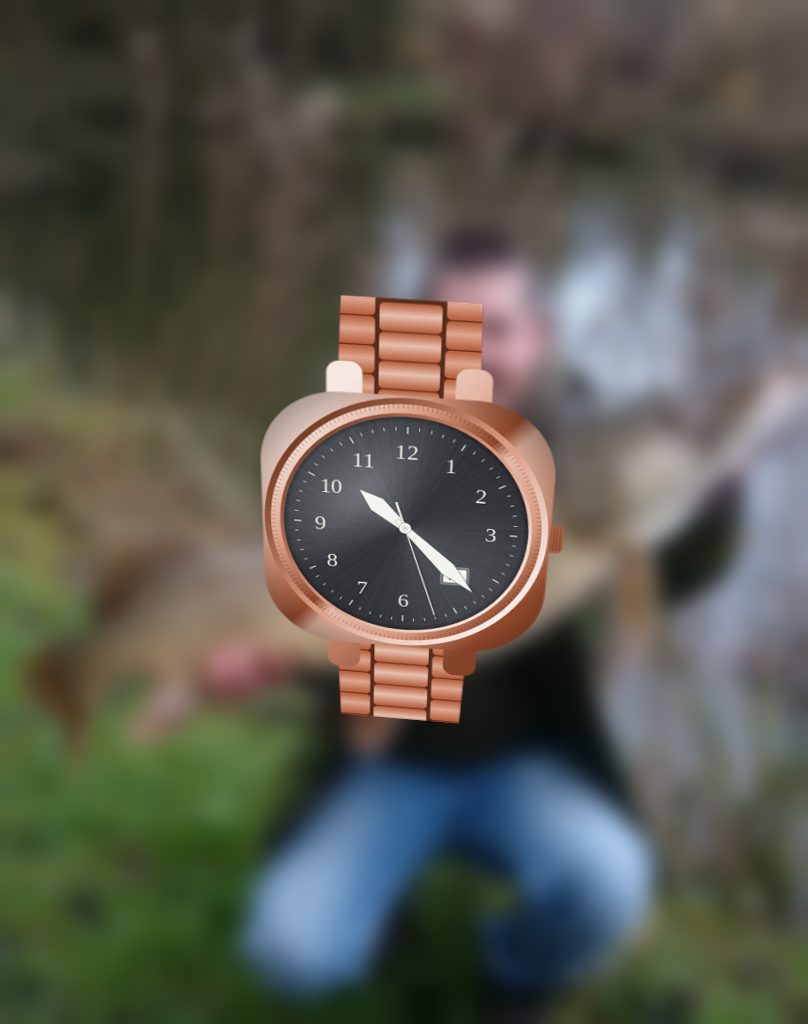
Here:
h=10 m=22 s=27
